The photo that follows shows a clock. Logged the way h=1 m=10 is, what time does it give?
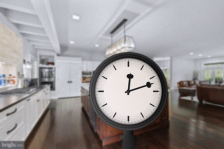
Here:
h=12 m=12
